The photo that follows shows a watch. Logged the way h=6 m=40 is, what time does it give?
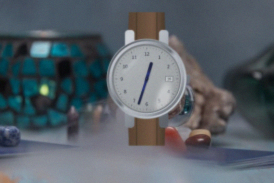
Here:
h=12 m=33
